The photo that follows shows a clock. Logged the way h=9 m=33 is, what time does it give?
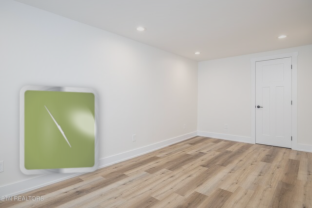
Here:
h=4 m=54
